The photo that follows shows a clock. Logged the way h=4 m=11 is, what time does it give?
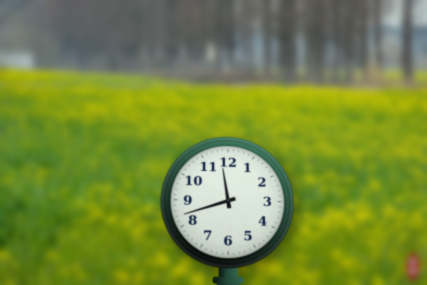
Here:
h=11 m=42
